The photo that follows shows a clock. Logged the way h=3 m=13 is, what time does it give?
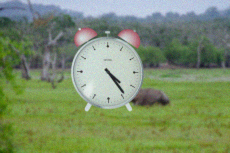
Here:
h=4 m=24
